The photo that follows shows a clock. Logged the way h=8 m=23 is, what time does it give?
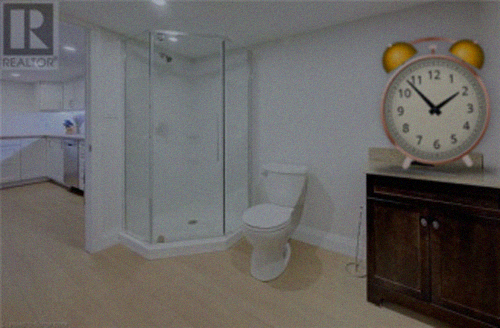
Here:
h=1 m=53
